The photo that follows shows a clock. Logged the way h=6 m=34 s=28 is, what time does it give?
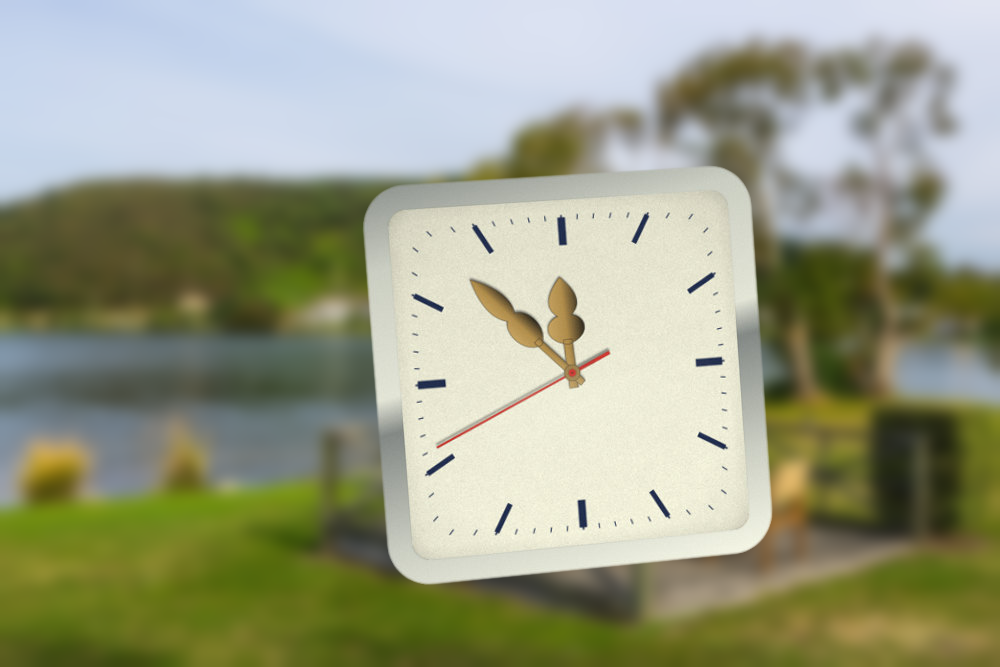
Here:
h=11 m=52 s=41
